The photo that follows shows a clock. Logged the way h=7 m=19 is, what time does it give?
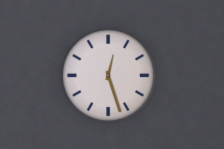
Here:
h=12 m=27
